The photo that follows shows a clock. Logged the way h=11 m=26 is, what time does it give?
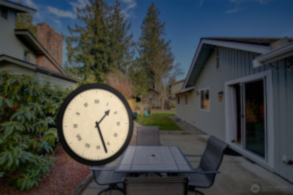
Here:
h=1 m=27
